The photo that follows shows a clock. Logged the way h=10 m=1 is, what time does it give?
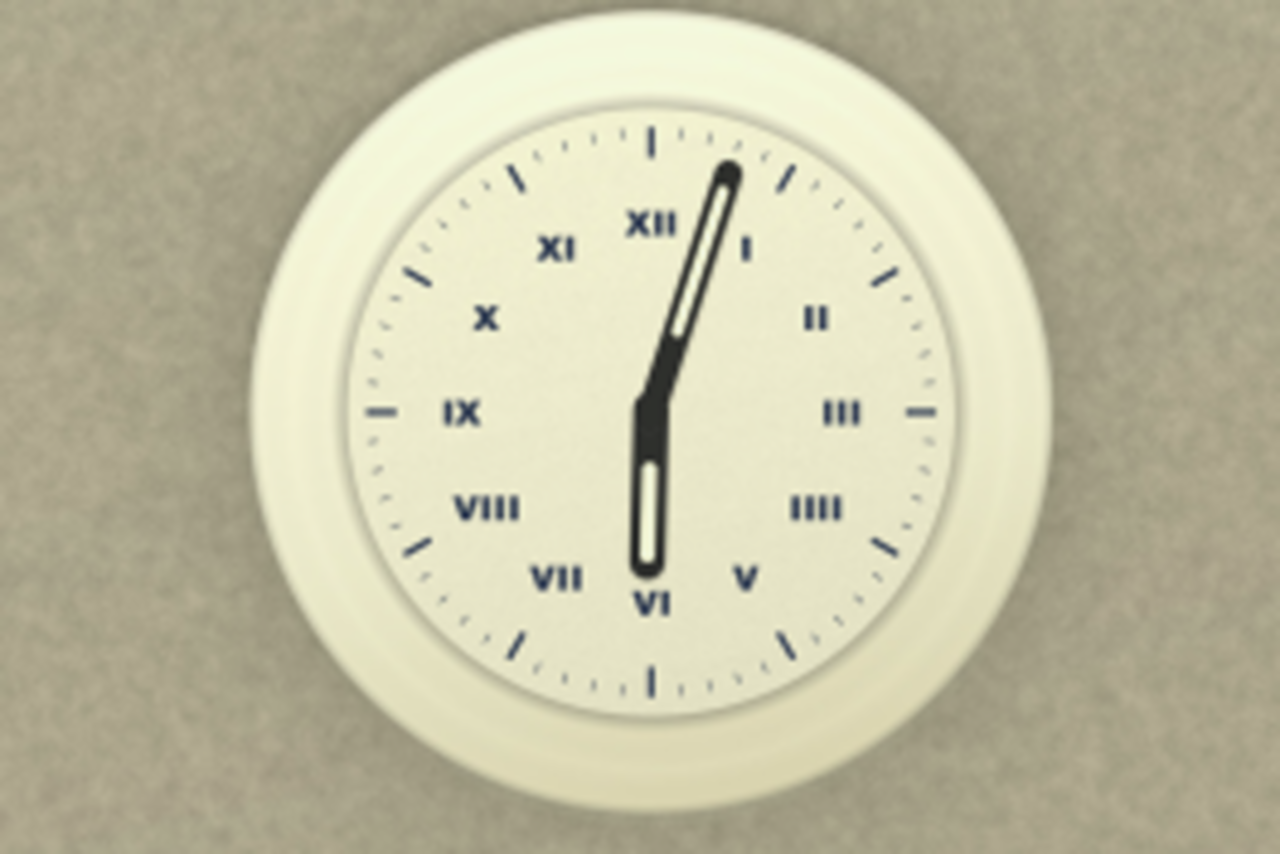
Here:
h=6 m=3
